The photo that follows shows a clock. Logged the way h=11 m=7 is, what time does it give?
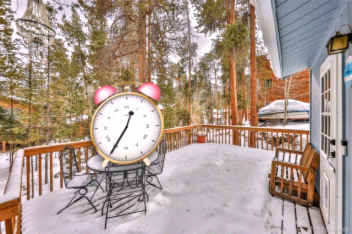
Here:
h=12 m=35
